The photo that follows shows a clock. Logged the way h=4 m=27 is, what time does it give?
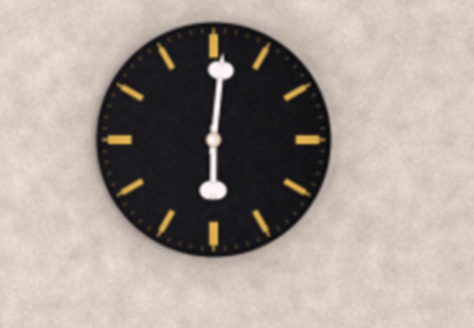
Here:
h=6 m=1
